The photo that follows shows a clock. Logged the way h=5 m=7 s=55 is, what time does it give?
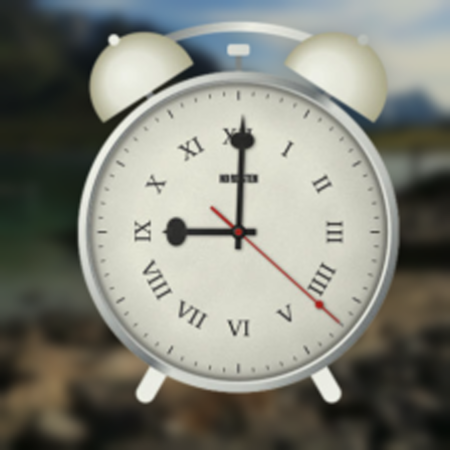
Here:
h=9 m=0 s=22
